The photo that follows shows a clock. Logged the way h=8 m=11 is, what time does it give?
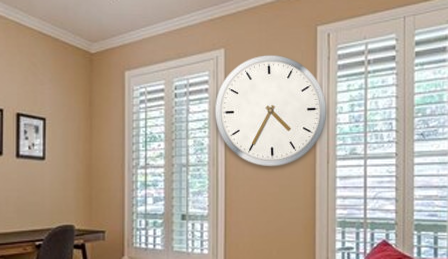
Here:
h=4 m=35
